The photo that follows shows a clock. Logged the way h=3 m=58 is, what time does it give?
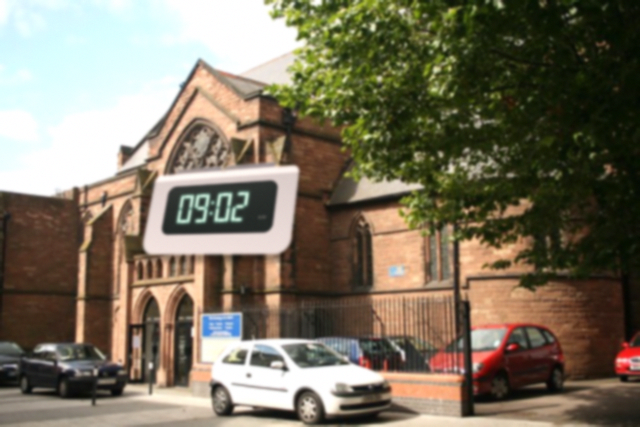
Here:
h=9 m=2
